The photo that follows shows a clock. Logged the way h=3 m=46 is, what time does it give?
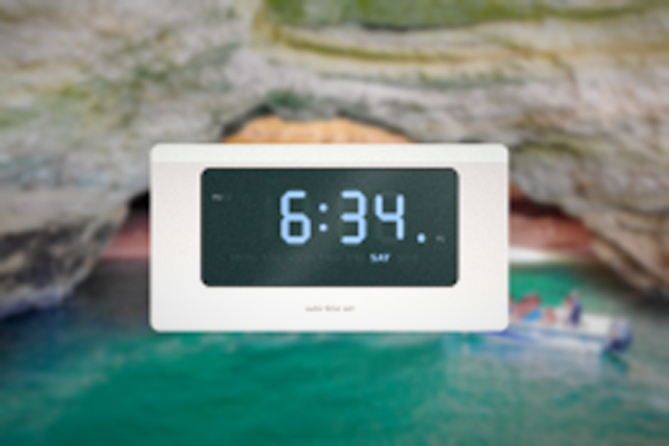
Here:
h=6 m=34
